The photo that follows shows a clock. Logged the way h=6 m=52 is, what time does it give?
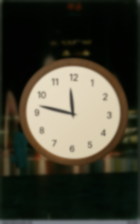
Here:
h=11 m=47
